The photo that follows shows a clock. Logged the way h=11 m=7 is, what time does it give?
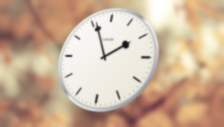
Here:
h=1 m=56
